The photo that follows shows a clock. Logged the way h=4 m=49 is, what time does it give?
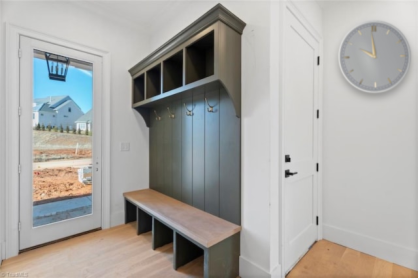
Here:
h=9 m=59
